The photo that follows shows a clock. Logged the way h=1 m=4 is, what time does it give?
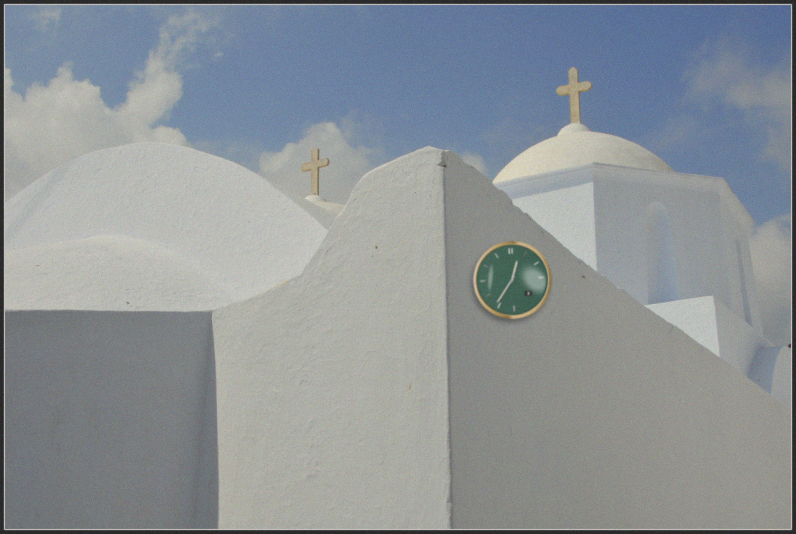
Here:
h=12 m=36
